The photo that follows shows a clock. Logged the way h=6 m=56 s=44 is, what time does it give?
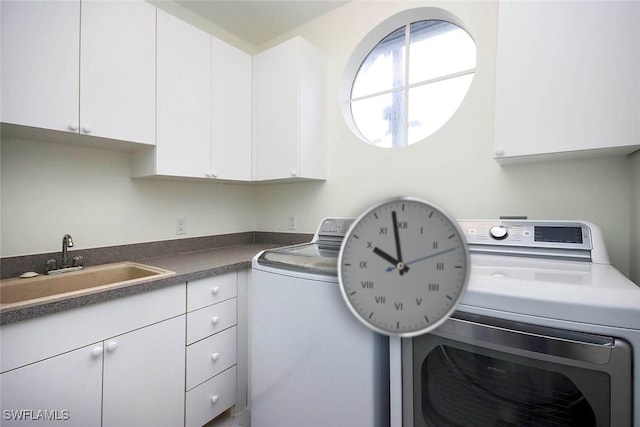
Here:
h=9 m=58 s=12
